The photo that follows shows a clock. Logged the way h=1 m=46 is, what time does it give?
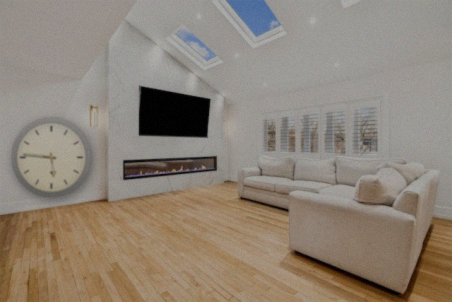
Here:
h=5 m=46
